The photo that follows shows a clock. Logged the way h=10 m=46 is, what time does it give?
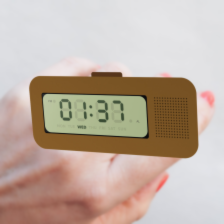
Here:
h=1 m=37
